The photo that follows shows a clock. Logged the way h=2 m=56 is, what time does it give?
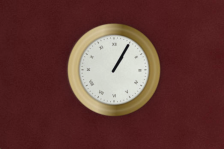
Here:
h=1 m=5
